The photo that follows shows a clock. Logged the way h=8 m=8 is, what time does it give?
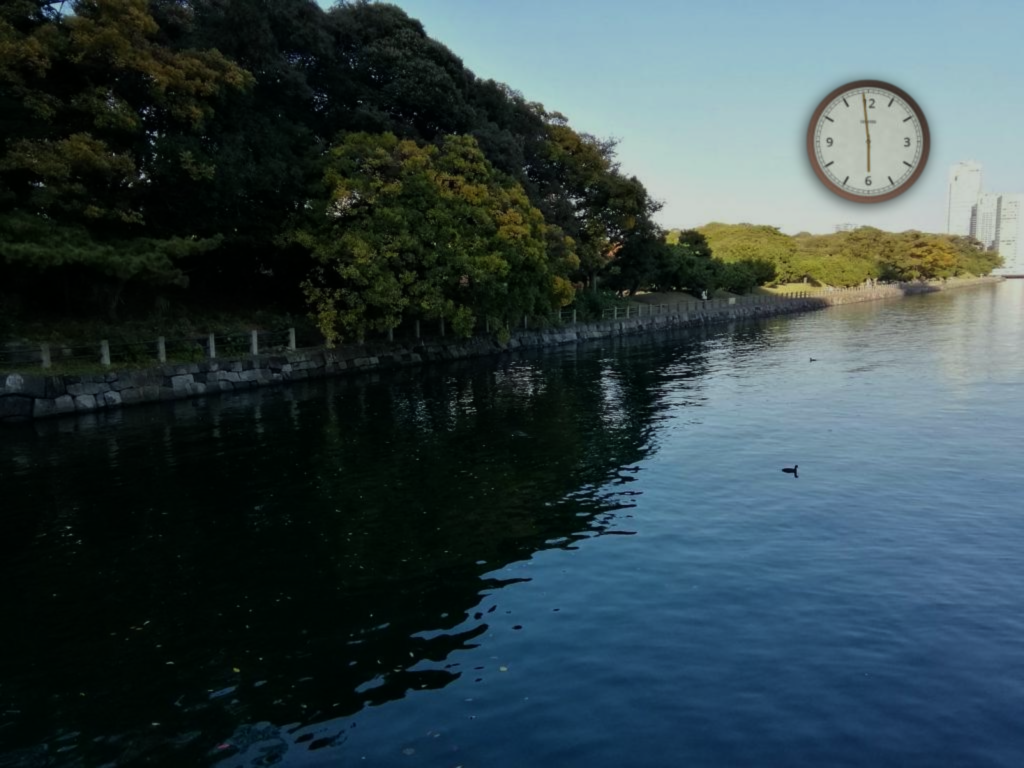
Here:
h=5 m=59
